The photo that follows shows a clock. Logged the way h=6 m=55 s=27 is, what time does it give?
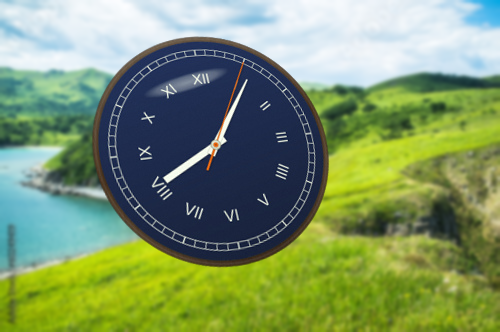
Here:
h=8 m=6 s=5
